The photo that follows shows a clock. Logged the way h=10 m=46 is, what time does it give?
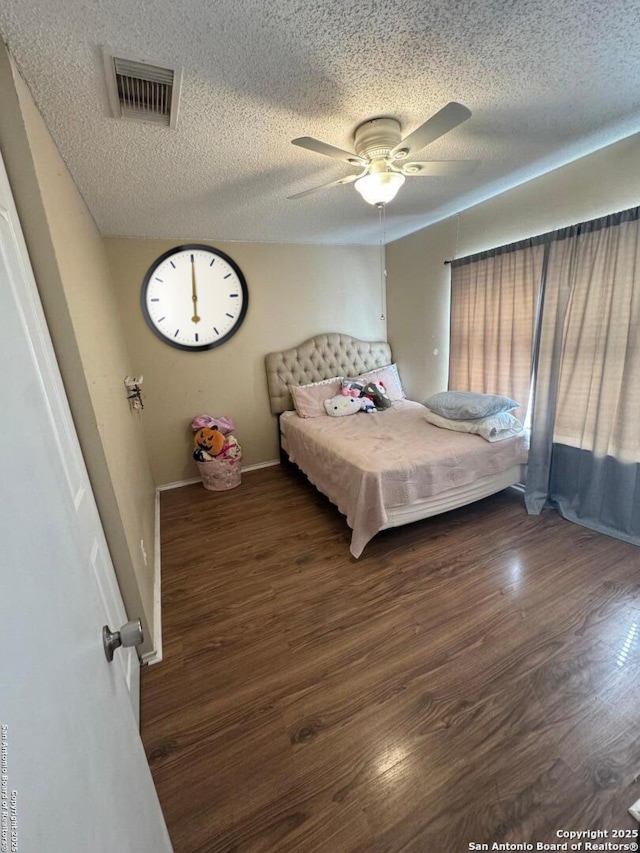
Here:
h=6 m=0
